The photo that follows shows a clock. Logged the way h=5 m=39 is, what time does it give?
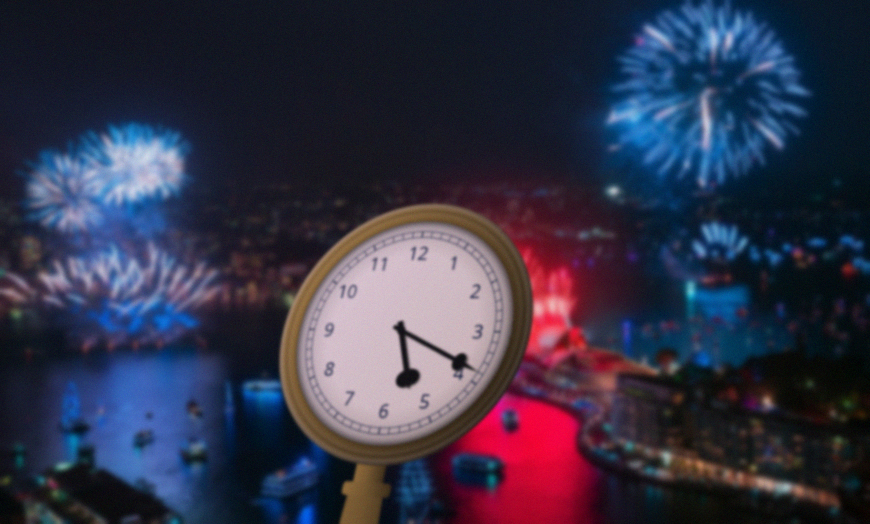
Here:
h=5 m=19
